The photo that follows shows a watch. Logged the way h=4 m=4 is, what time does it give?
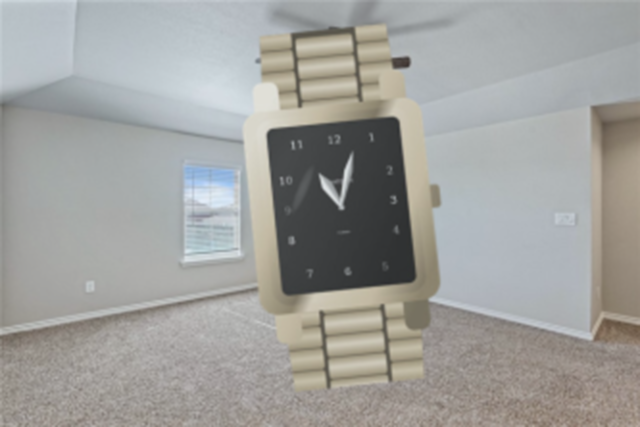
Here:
h=11 m=3
